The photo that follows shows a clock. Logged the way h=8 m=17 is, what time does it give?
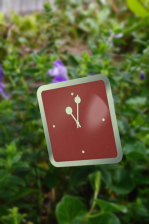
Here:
h=11 m=2
